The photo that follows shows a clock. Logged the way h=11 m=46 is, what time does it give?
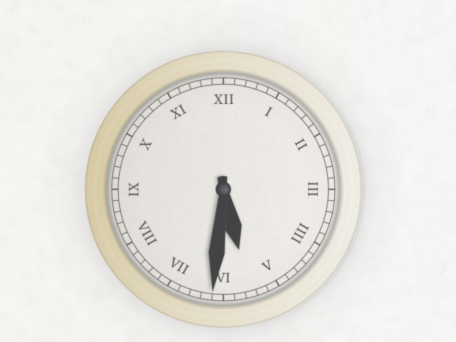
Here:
h=5 m=31
